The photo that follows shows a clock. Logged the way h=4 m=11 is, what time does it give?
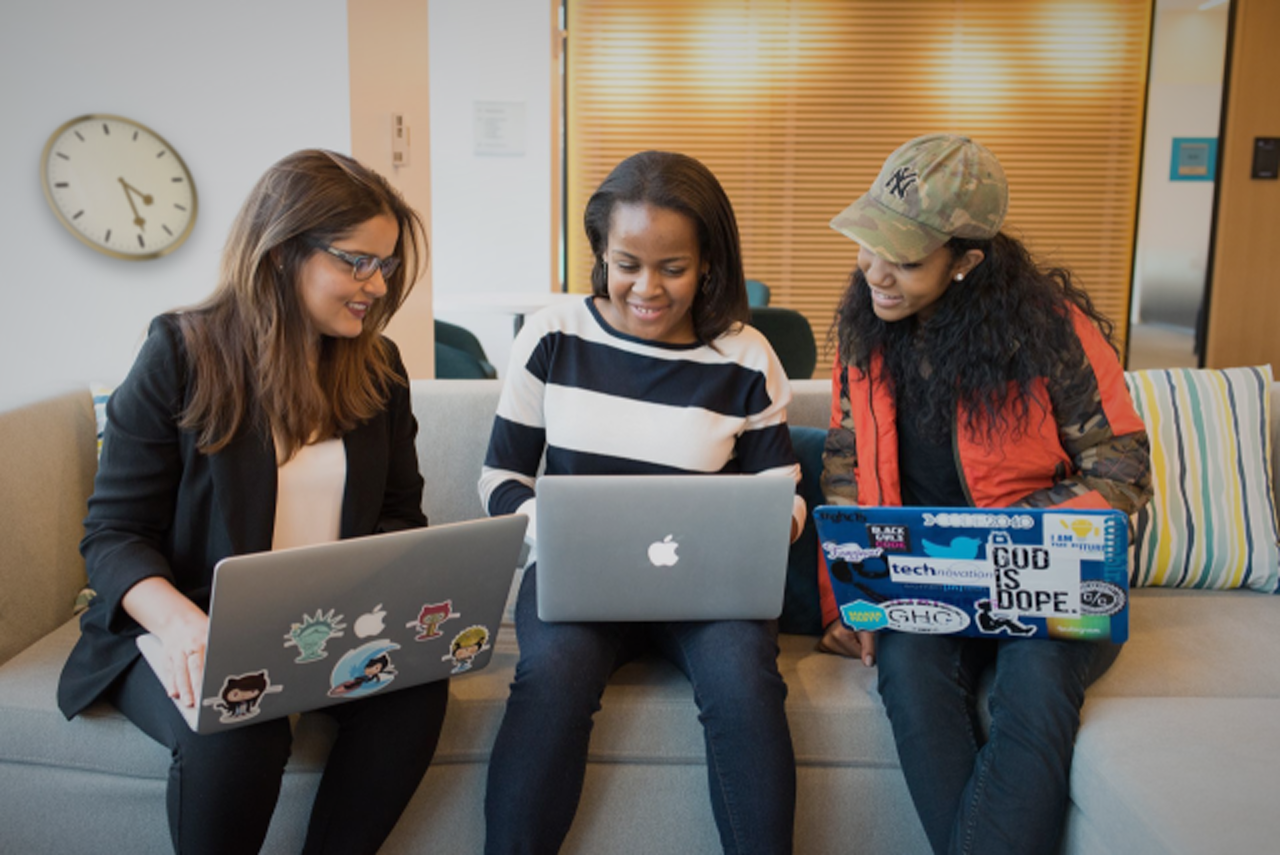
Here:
h=4 m=29
